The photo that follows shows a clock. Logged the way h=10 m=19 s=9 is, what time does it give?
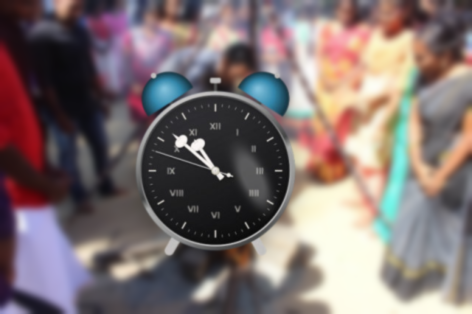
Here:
h=10 m=51 s=48
